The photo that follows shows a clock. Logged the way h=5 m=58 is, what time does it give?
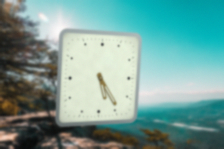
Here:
h=5 m=24
